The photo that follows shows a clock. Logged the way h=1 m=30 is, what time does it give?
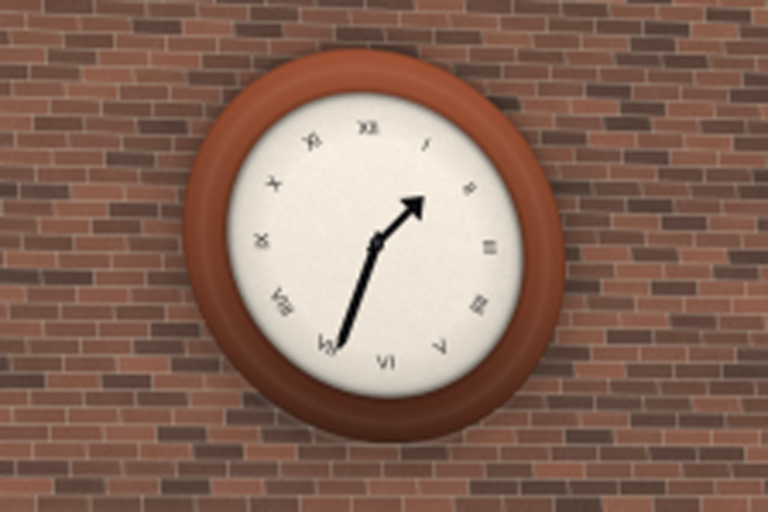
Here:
h=1 m=34
